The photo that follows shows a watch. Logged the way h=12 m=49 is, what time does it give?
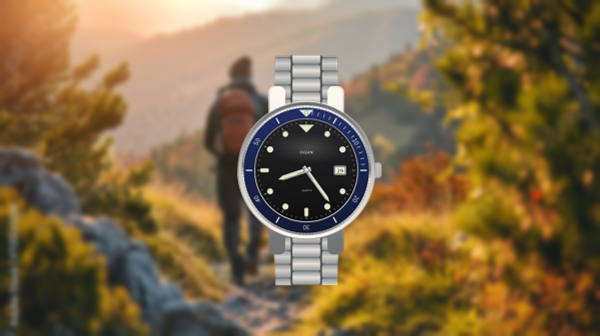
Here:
h=8 m=24
